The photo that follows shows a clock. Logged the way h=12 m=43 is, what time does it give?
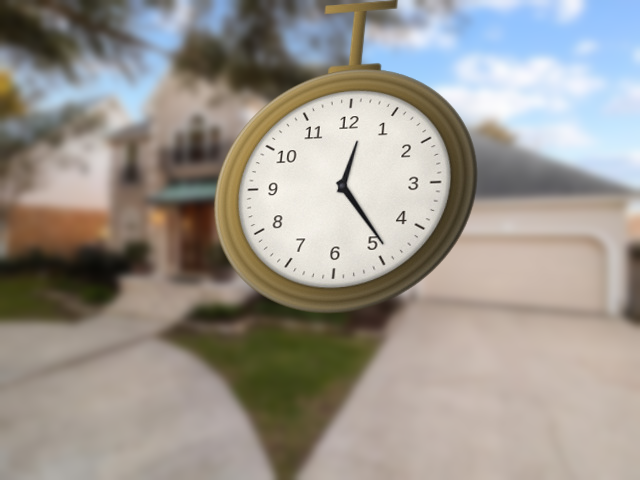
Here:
h=12 m=24
